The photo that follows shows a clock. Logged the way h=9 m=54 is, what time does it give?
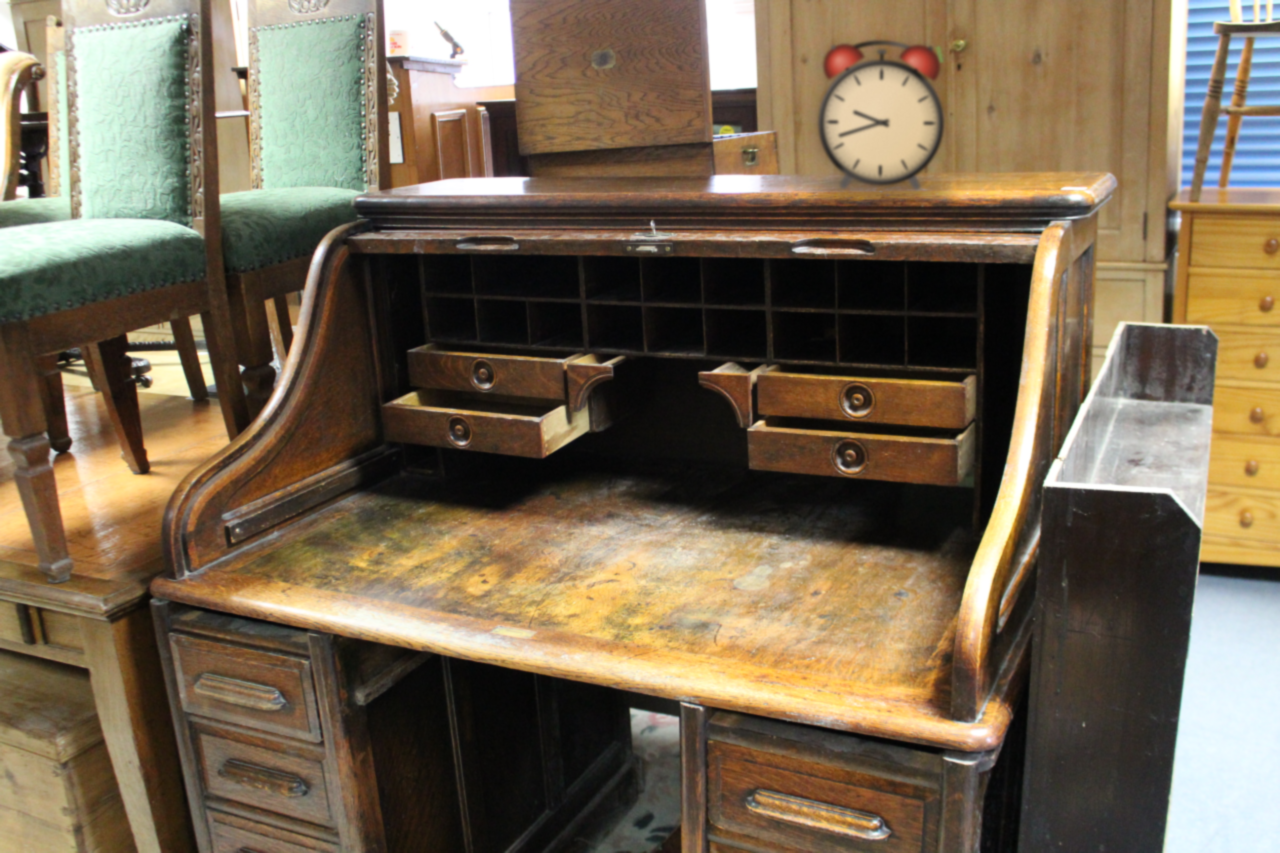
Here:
h=9 m=42
